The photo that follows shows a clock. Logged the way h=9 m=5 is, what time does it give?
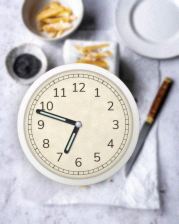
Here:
h=6 m=48
